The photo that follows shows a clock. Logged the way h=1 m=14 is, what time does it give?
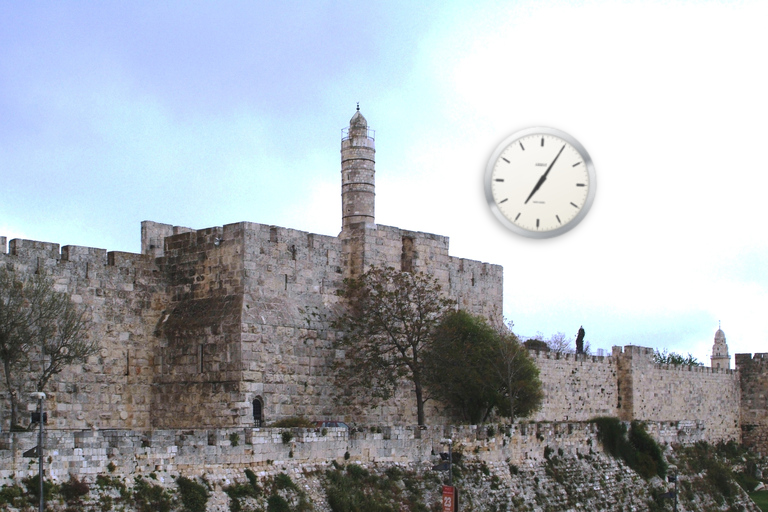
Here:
h=7 m=5
